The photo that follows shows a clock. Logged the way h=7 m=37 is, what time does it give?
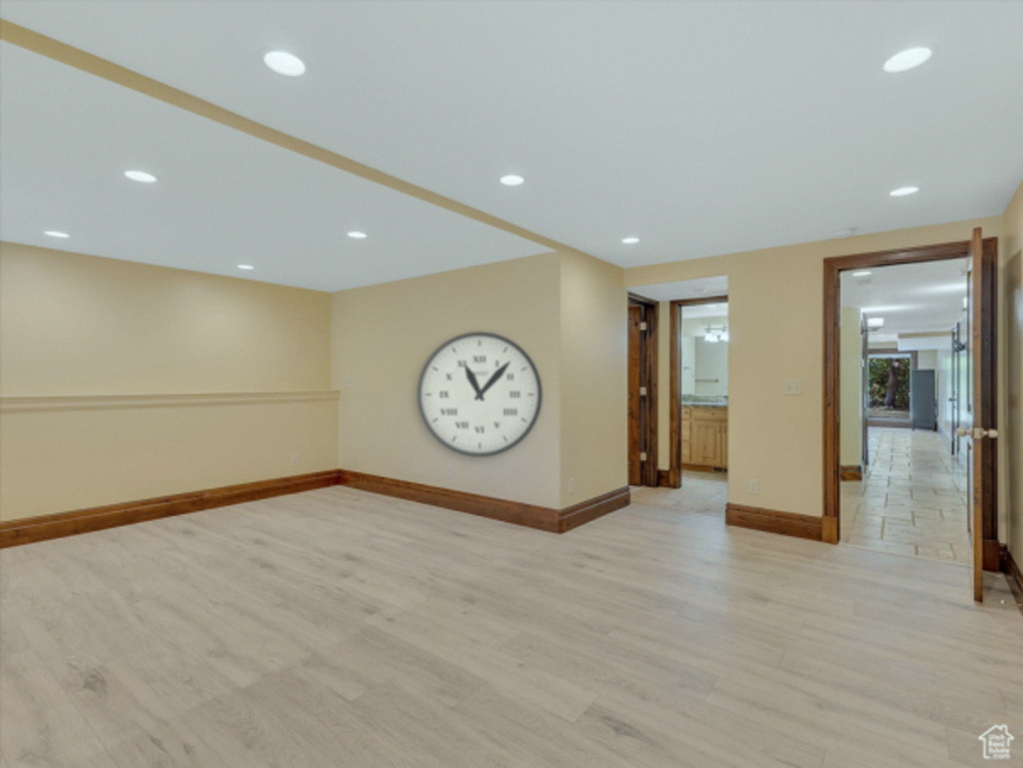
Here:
h=11 m=7
